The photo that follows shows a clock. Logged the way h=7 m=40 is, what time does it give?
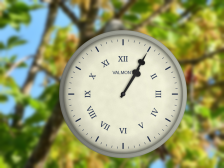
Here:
h=1 m=5
